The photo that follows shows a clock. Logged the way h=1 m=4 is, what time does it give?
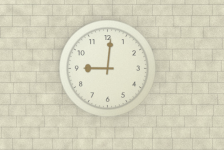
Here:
h=9 m=1
